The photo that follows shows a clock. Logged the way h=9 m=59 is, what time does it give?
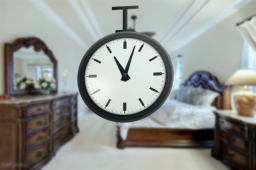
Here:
h=11 m=3
